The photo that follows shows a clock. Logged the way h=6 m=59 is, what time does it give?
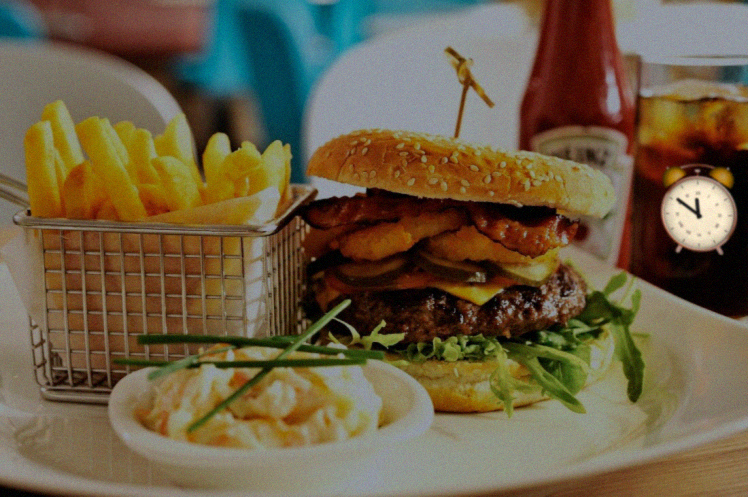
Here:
h=11 m=51
